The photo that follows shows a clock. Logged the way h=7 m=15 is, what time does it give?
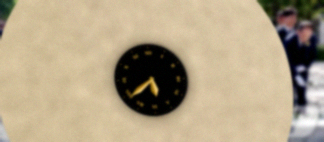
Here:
h=5 m=39
